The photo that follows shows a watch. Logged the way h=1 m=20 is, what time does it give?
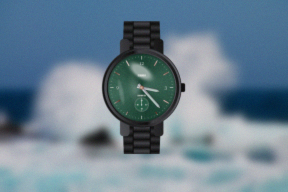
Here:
h=3 m=23
